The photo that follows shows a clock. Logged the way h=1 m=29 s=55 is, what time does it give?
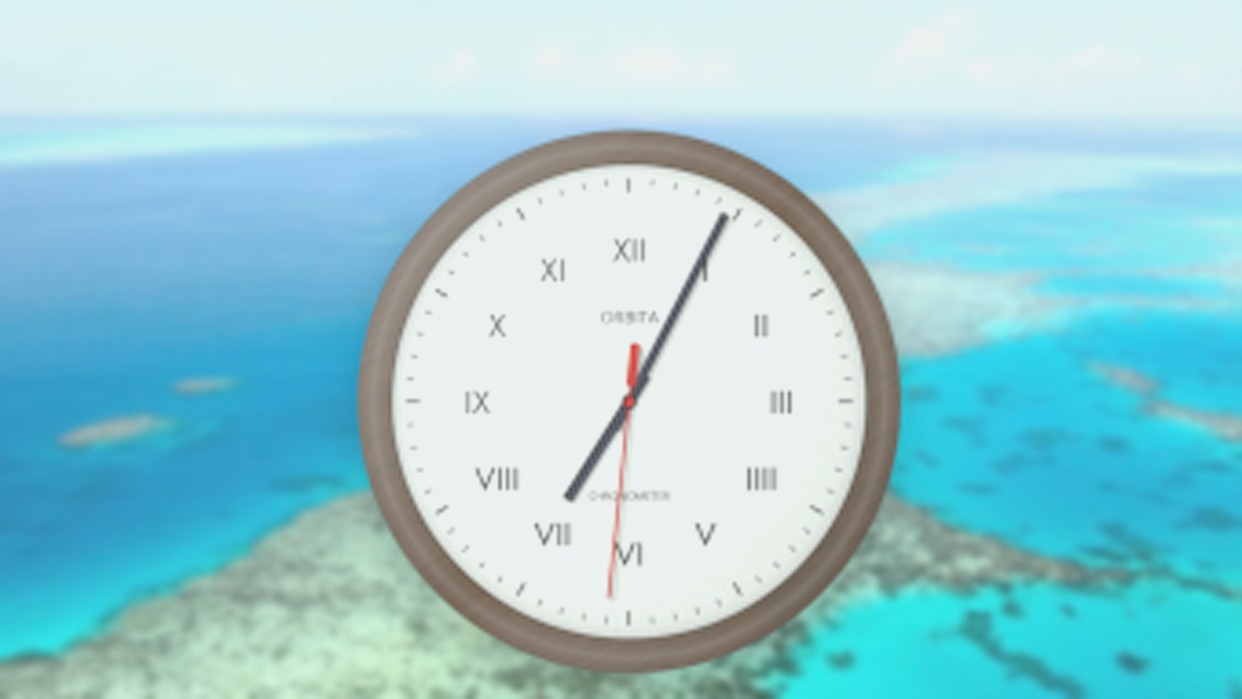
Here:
h=7 m=4 s=31
